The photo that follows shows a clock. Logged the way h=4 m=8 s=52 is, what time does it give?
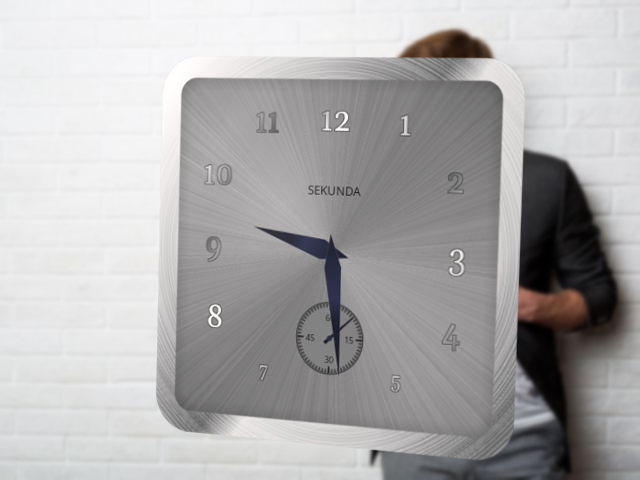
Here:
h=9 m=29 s=8
